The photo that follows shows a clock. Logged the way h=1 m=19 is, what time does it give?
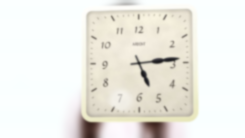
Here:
h=5 m=14
